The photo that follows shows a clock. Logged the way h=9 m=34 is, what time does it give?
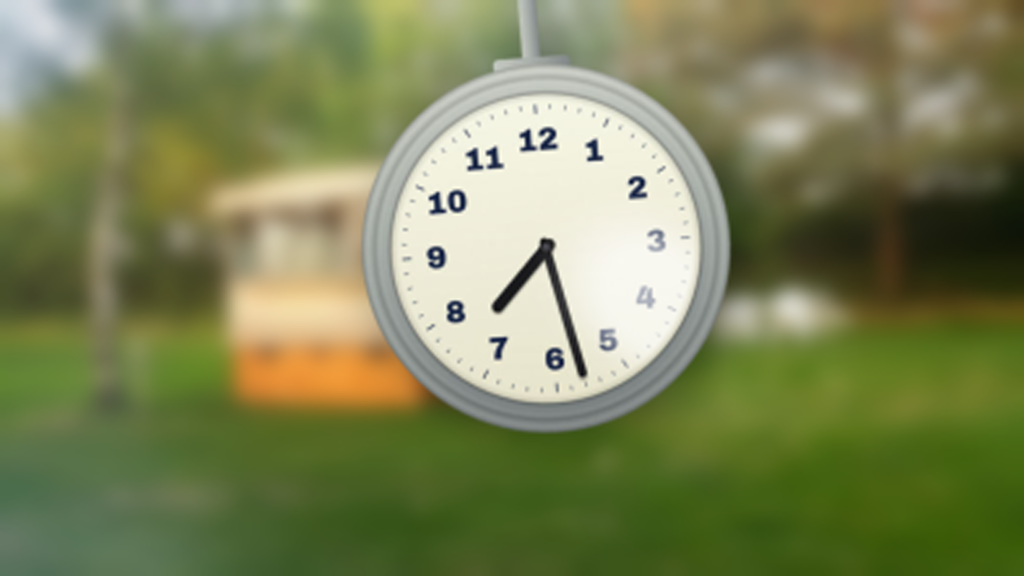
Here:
h=7 m=28
